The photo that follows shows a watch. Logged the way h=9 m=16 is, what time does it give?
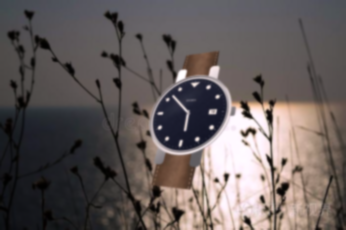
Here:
h=5 m=52
